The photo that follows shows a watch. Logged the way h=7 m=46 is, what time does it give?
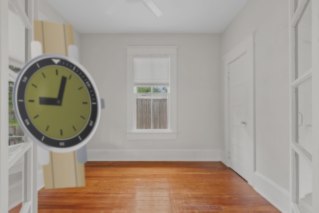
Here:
h=9 m=3
